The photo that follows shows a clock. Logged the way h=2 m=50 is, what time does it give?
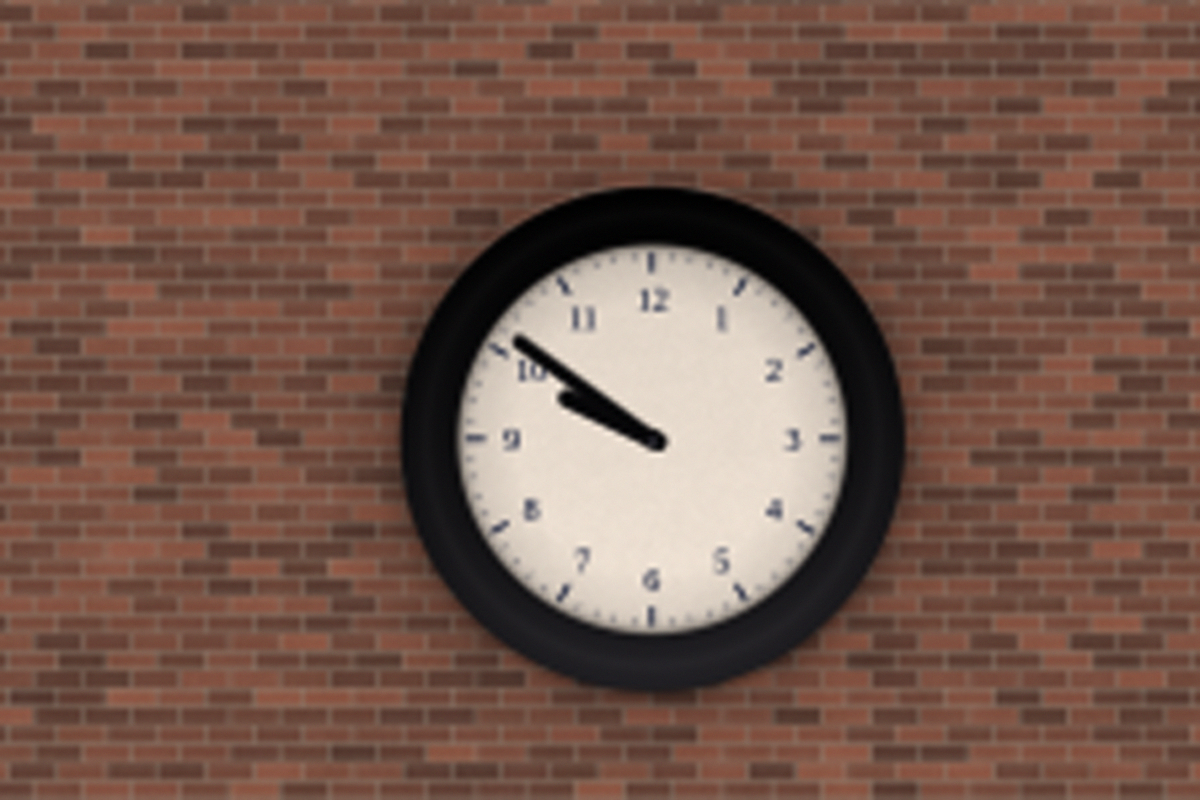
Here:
h=9 m=51
